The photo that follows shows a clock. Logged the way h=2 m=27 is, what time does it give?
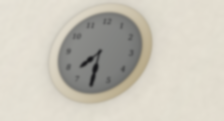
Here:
h=7 m=30
